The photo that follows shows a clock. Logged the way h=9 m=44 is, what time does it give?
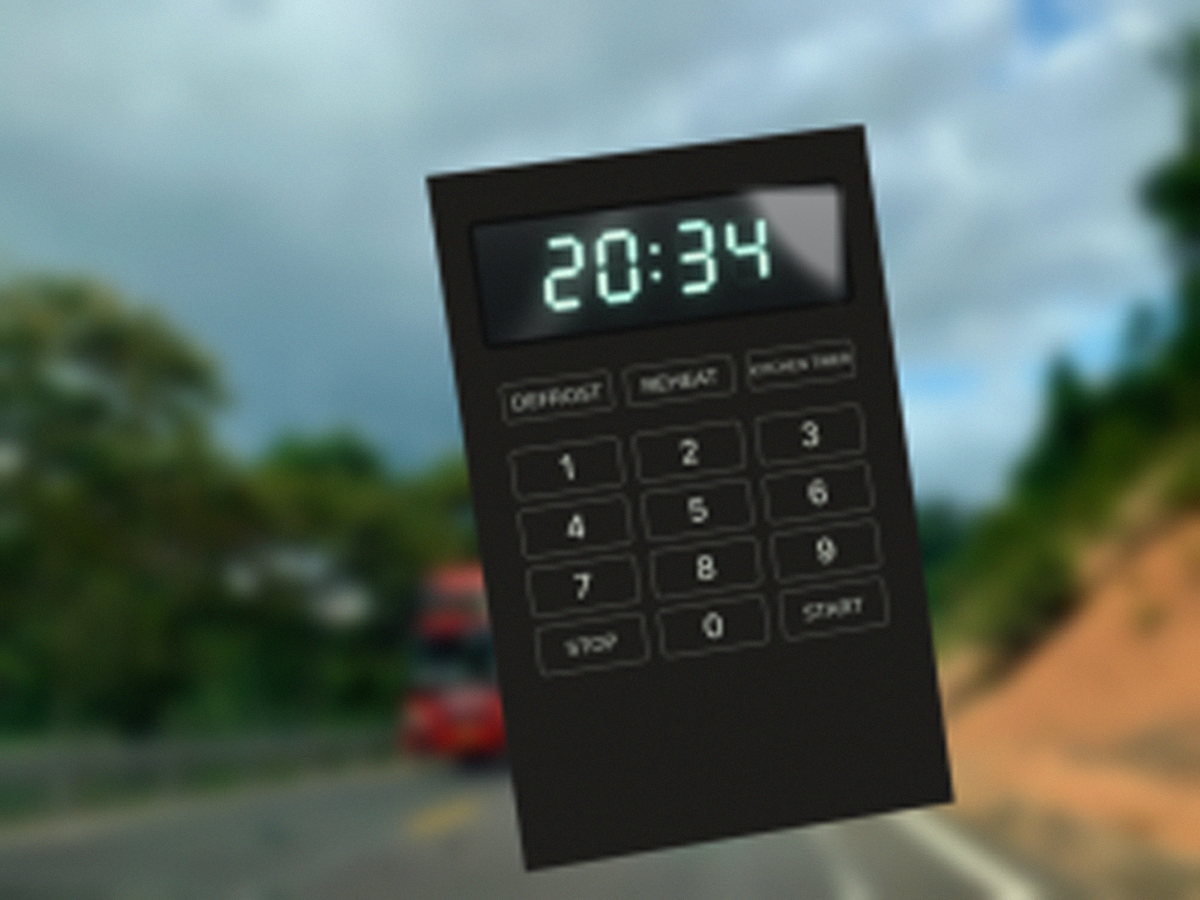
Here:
h=20 m=34
